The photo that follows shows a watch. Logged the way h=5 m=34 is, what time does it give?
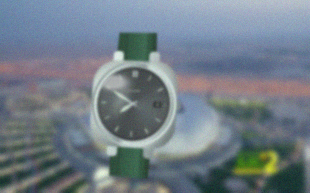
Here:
h=7 m=50
